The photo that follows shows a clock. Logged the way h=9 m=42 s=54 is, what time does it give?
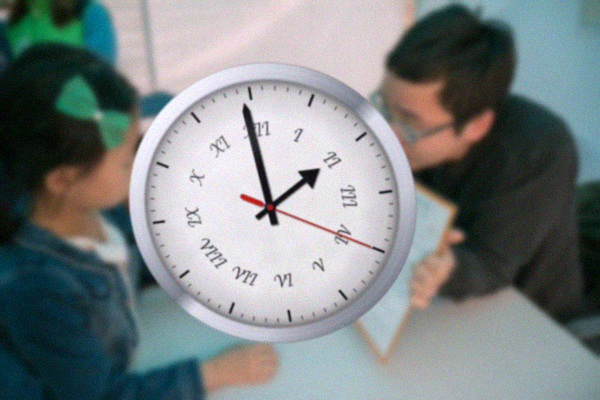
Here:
h=1 m=59 s=20
